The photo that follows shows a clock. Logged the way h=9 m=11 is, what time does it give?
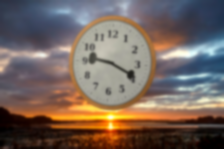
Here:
h=9 m=19
